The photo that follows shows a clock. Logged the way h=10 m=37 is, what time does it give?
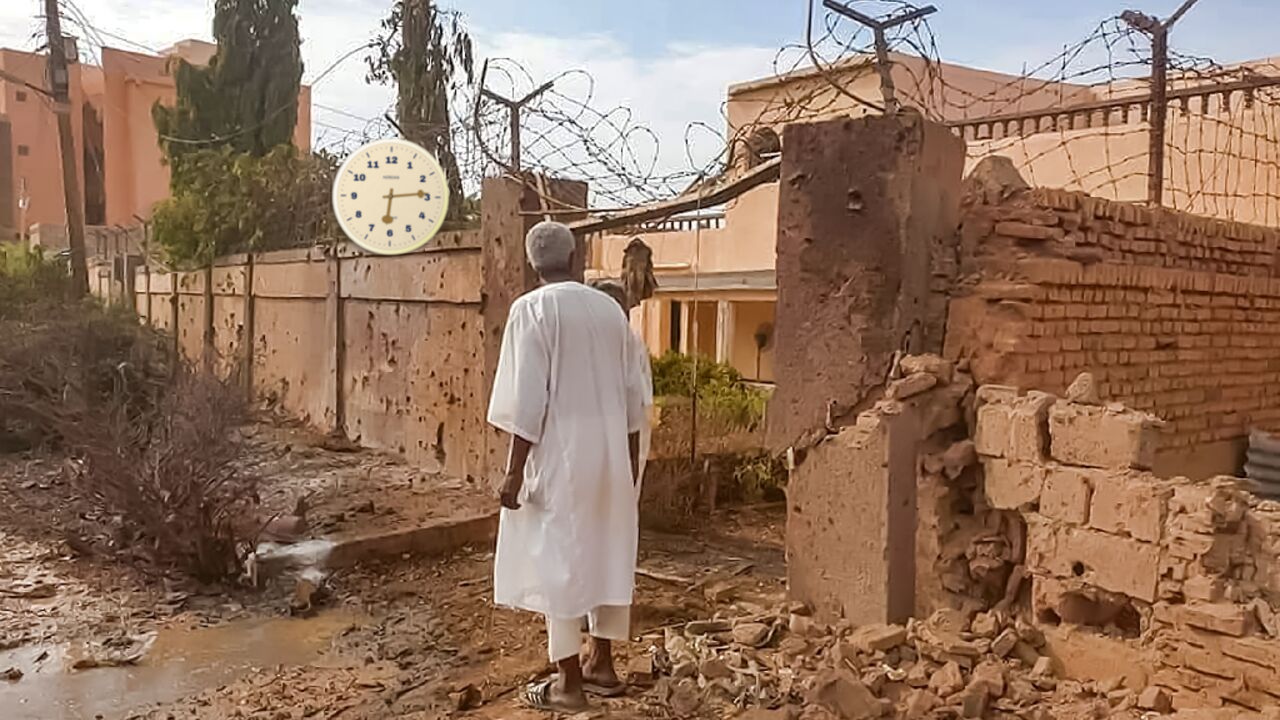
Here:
h=6 m=14
